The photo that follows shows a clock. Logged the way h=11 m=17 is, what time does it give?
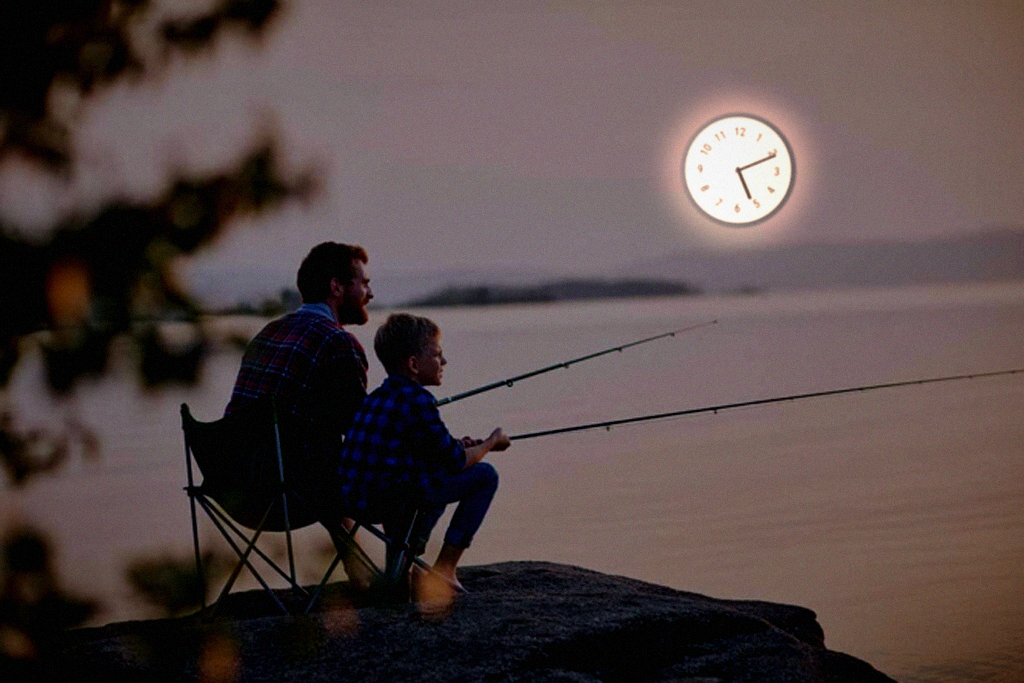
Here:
h=5 m=11
